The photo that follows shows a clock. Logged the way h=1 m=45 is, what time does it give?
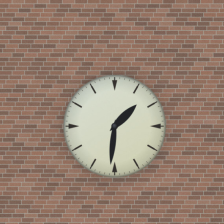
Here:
h=1 m=31
